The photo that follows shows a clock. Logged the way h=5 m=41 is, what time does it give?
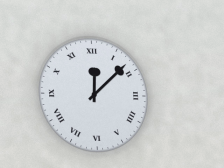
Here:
h=12 m=8
